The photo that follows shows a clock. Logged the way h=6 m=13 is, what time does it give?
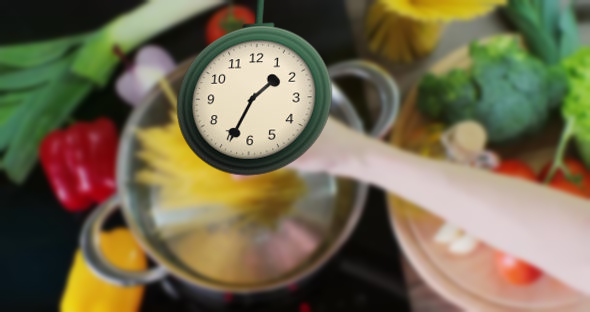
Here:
h=1 m=34
